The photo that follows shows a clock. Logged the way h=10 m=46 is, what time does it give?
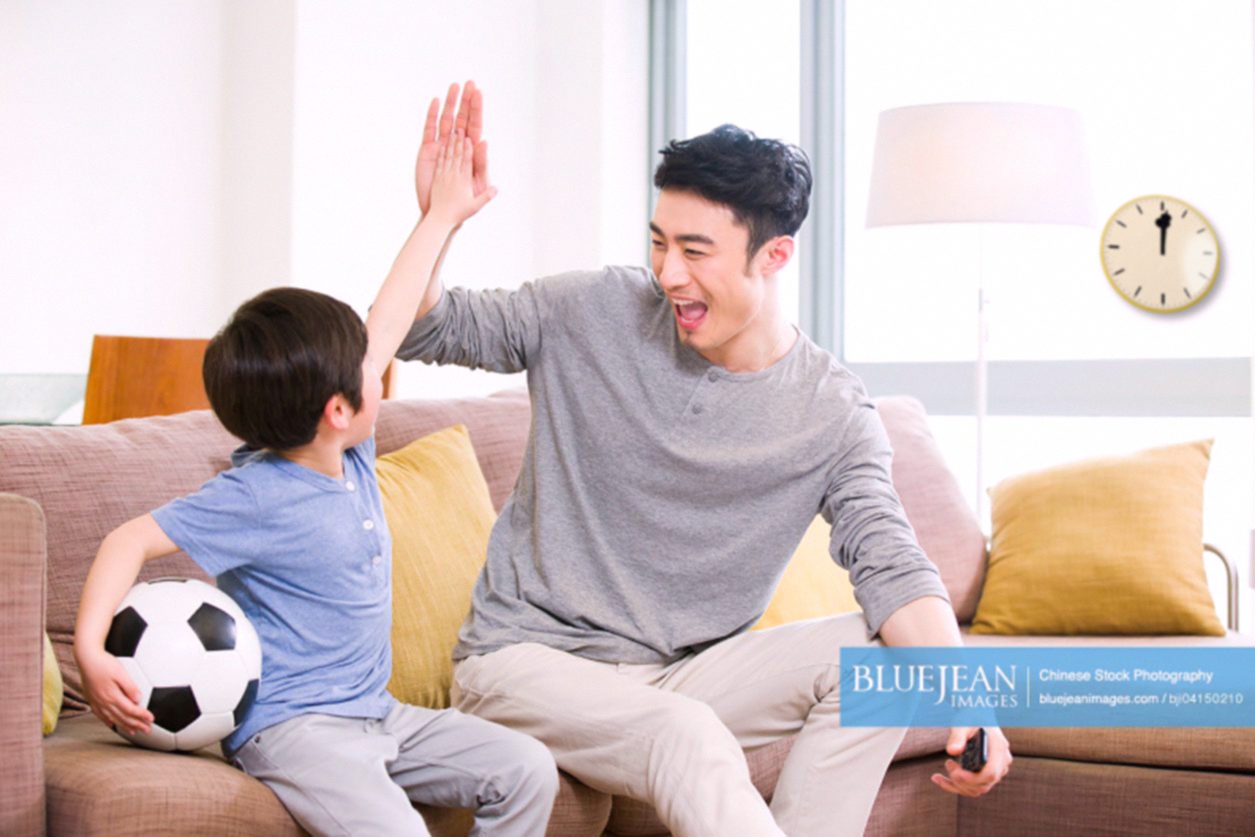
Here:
h=12 m=1
